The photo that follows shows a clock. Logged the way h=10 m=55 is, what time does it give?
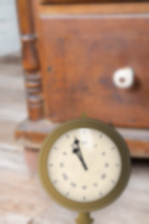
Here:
h=10 m=57
